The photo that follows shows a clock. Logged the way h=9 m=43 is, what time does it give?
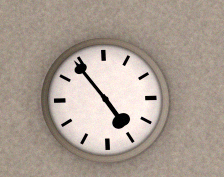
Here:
h=4 m=54
